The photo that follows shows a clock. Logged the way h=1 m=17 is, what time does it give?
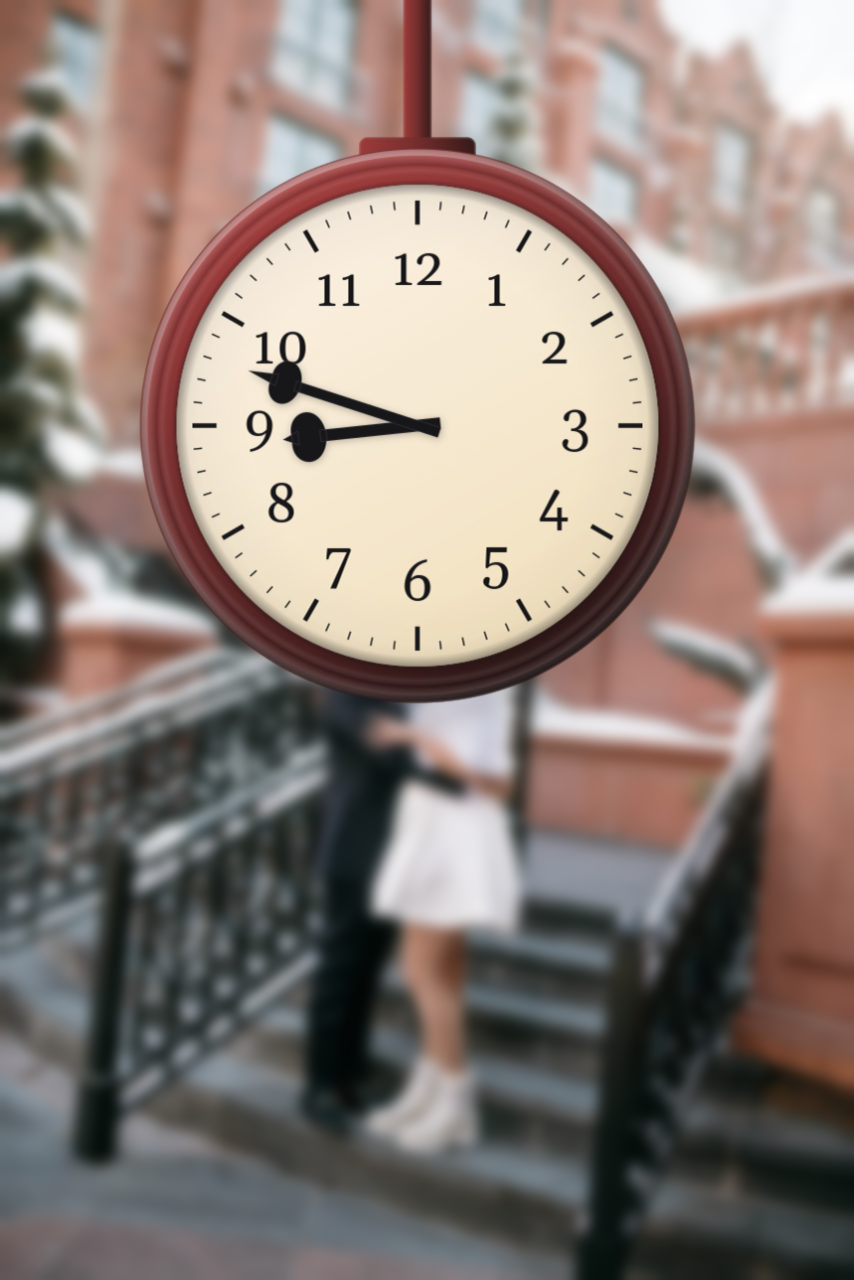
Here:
h=8 m=48
